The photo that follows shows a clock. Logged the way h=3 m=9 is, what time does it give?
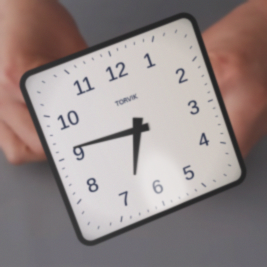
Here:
h=6 m=46
